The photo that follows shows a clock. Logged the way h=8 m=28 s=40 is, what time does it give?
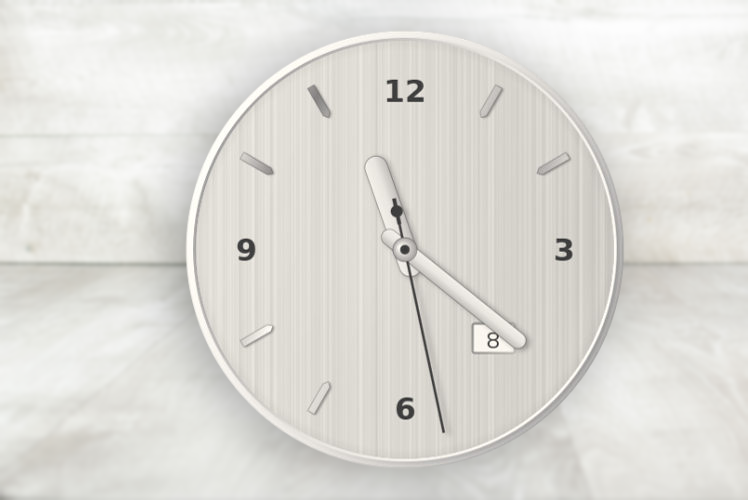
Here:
h=11 m=21 s=28
